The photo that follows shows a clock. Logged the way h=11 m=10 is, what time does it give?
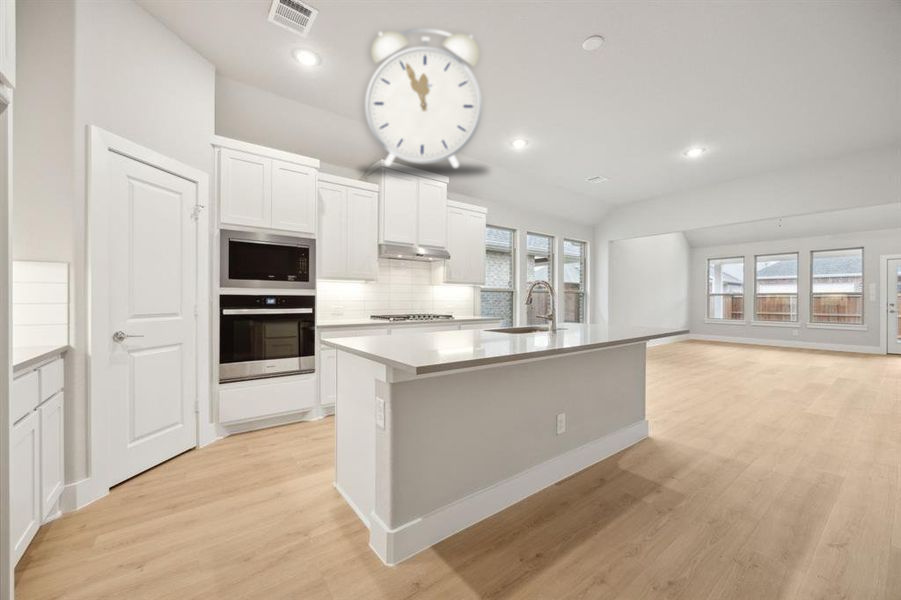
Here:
h=11 m=56
